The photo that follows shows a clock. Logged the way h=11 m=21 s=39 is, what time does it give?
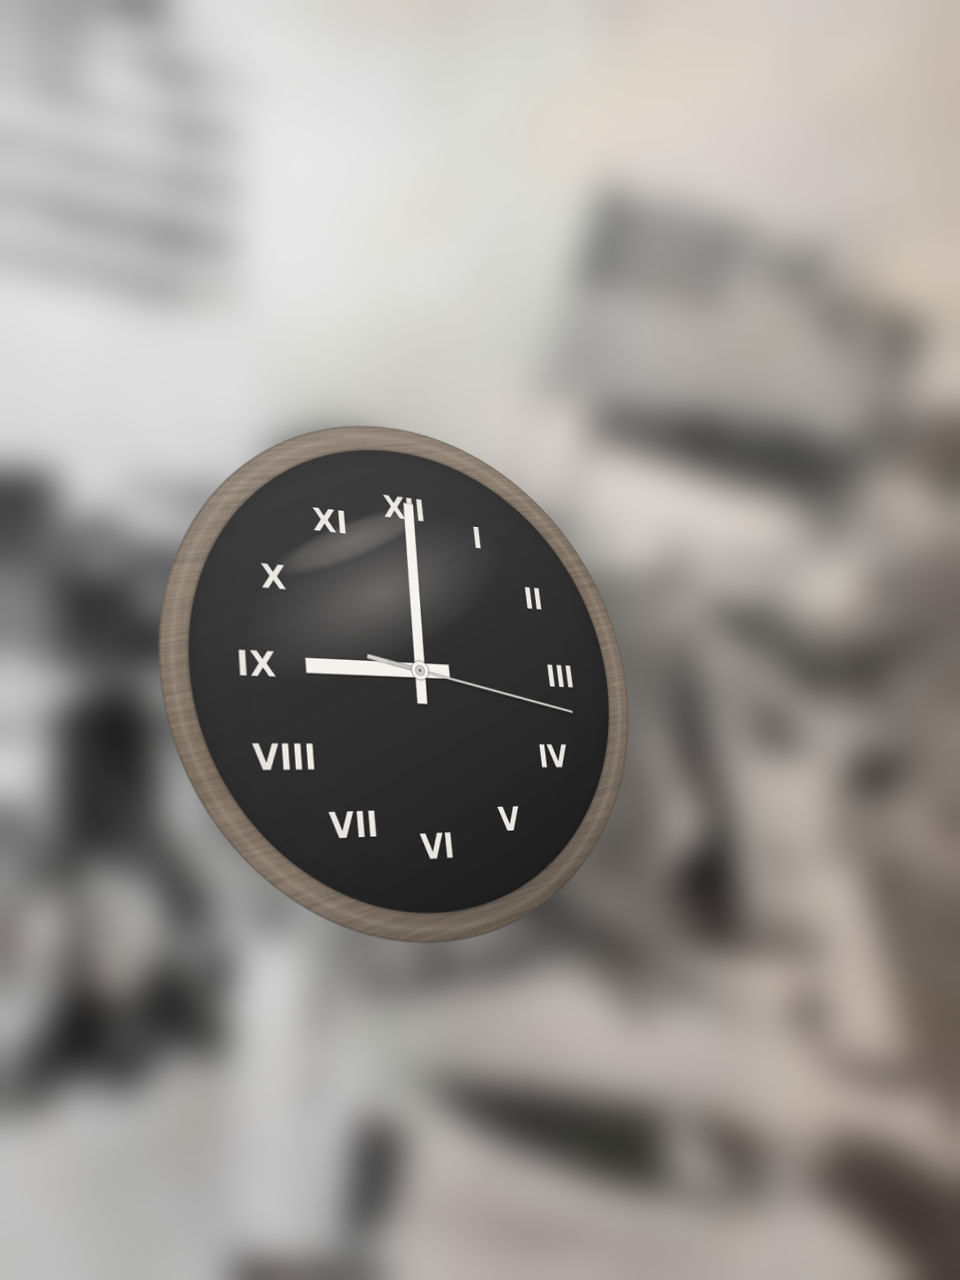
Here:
h=9 m=0 s=17
